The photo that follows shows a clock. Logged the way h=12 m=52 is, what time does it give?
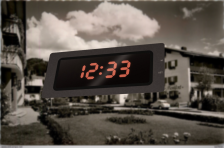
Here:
h=12 m=33
